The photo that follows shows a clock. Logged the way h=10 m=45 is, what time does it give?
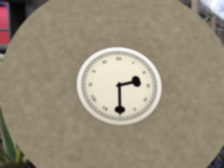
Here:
h=2 m=30
